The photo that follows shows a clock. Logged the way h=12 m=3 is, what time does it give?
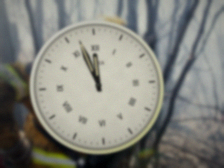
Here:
h=11 m=57
